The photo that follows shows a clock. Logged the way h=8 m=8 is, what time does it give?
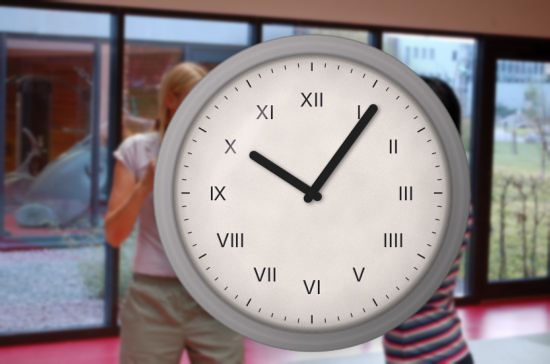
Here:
h=10 m=6
